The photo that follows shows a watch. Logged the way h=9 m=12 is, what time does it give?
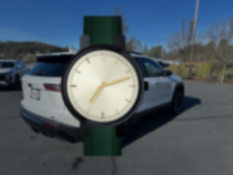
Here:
h=7 m=12
